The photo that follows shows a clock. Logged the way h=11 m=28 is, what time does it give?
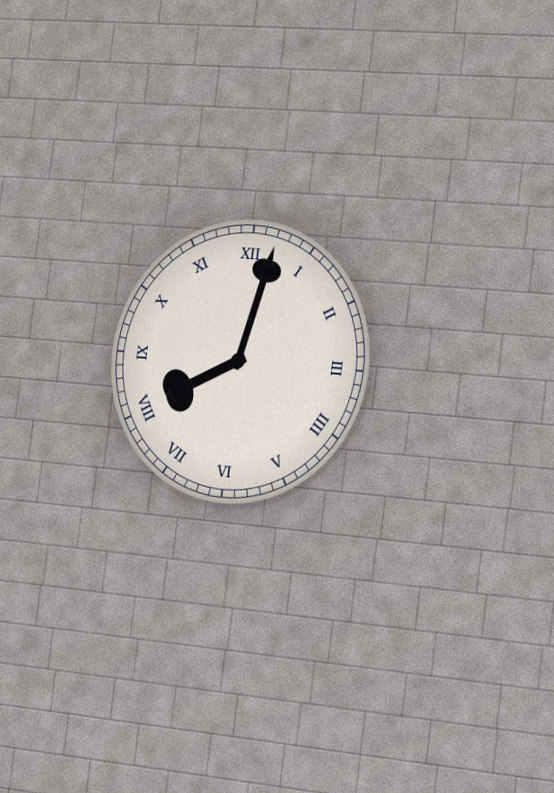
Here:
h=8 m=2
